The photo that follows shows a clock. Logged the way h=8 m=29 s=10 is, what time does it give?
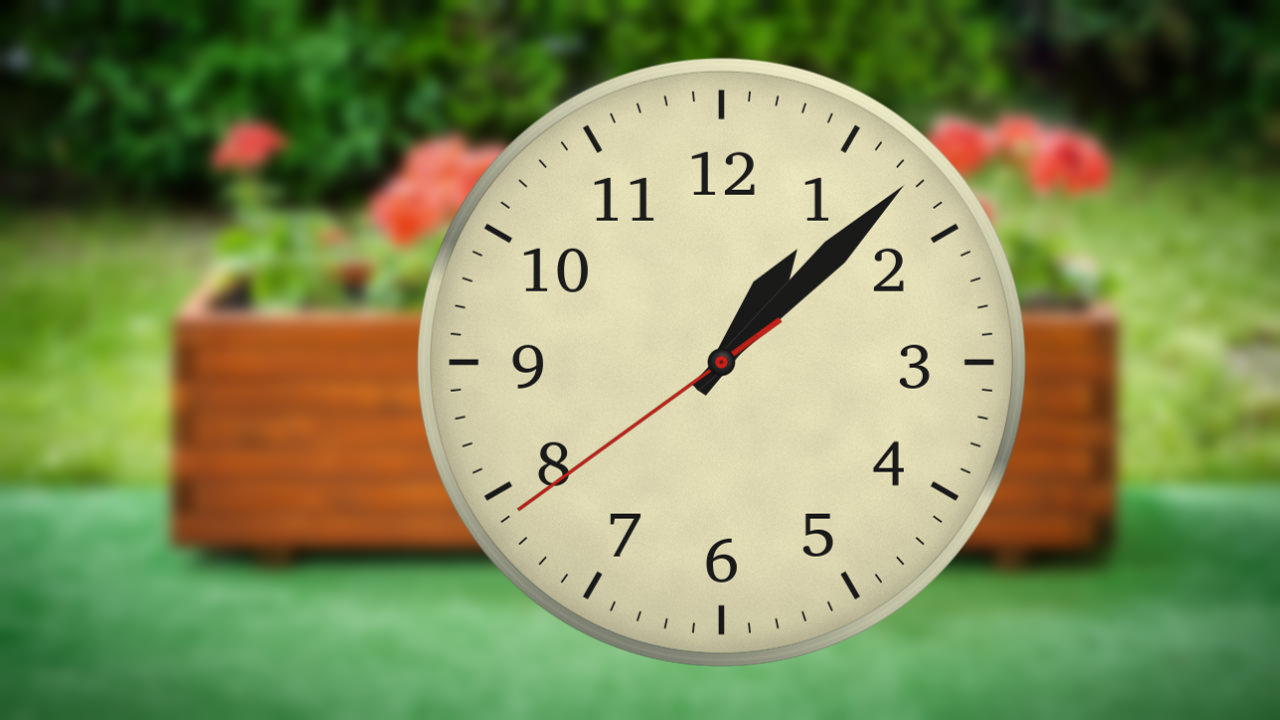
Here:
h=1 m=7 s=39
